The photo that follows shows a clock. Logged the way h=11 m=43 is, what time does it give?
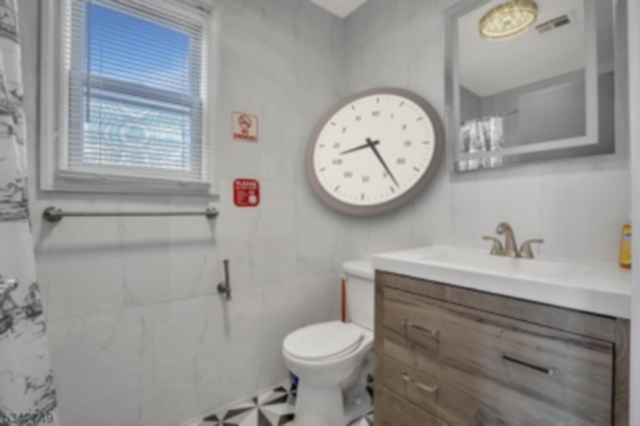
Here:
h=8 m=24
